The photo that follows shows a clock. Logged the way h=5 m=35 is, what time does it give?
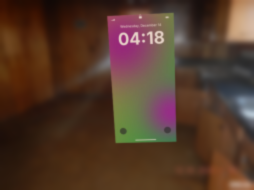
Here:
h=4 m=18
